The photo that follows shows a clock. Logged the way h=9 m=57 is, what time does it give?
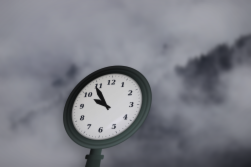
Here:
h=9 m=54
